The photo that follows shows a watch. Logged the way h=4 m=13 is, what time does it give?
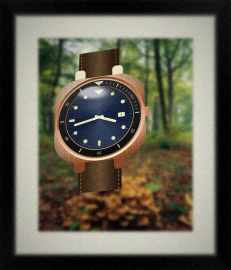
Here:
h=3 m=43
